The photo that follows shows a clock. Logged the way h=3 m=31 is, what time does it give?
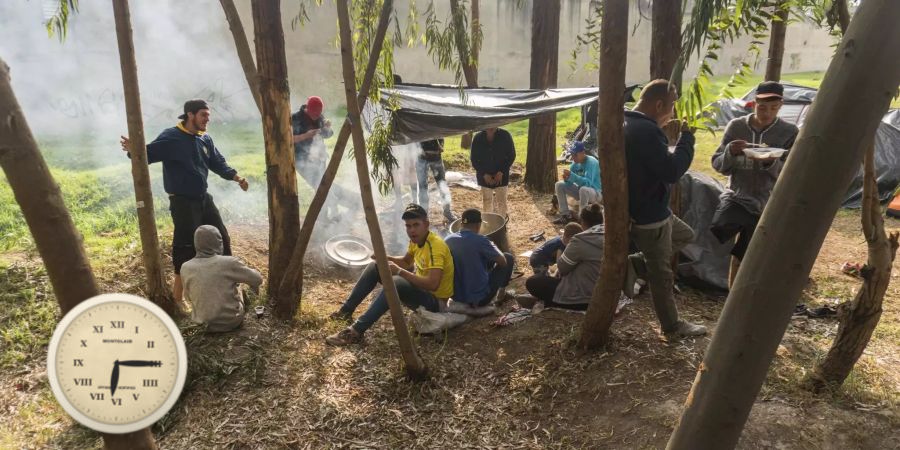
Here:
h=6 m=15
